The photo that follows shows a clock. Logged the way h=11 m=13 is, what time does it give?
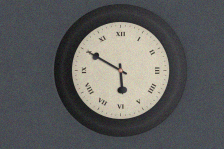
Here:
h=5 m=50
